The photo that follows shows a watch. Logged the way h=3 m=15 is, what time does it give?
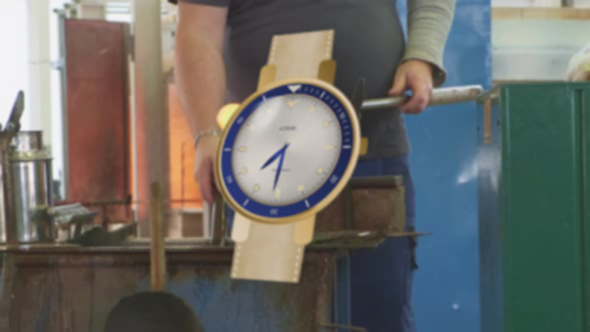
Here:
h=7 m=31
